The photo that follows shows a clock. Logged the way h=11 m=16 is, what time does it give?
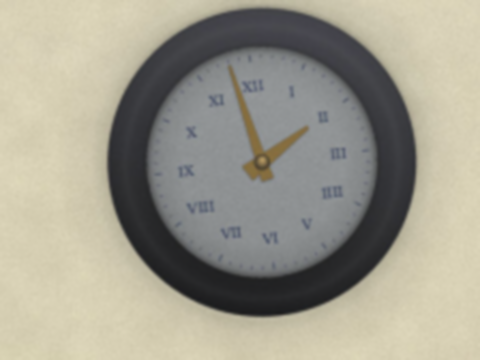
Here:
h=1 m=58
